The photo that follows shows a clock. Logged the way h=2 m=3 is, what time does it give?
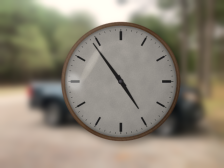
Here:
h=4 m=54
